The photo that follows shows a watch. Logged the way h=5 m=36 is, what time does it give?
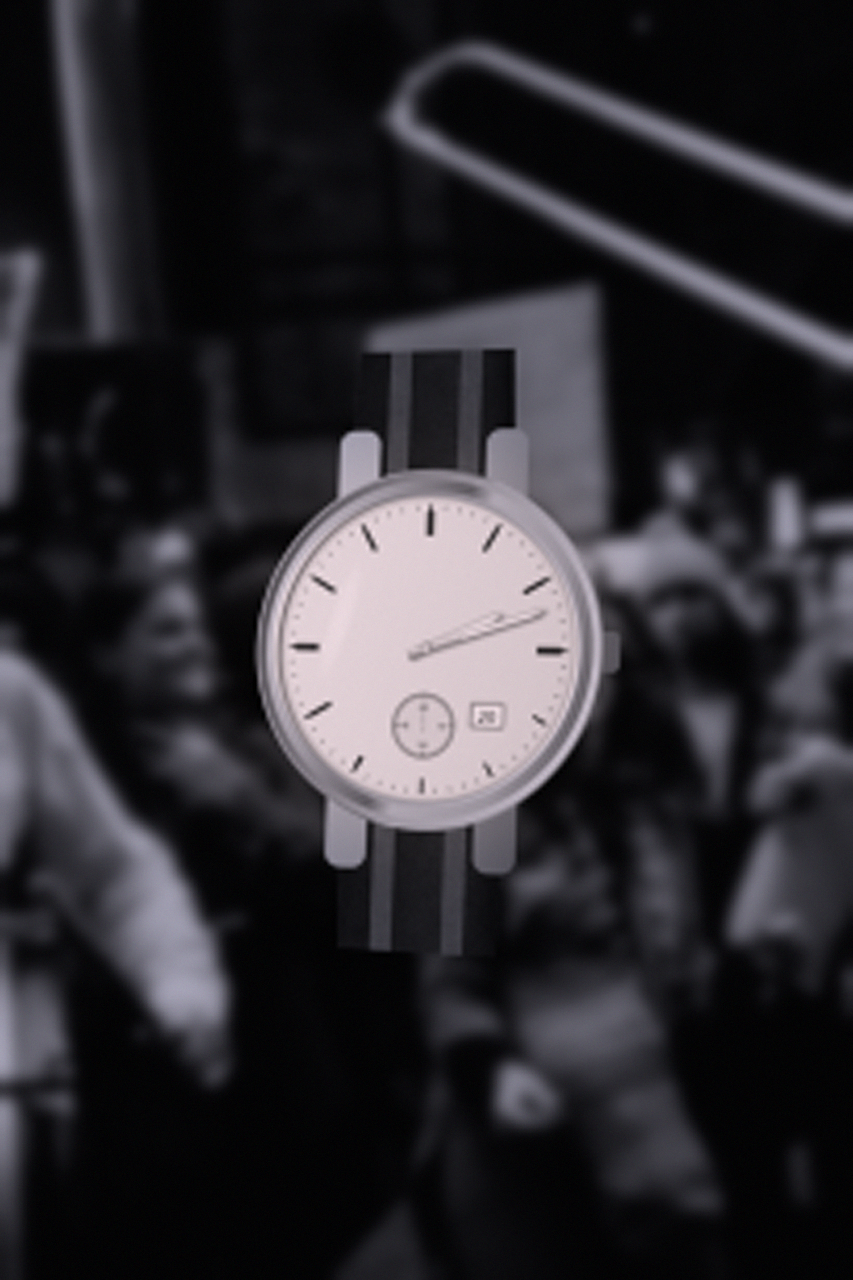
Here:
h=2 m=12
